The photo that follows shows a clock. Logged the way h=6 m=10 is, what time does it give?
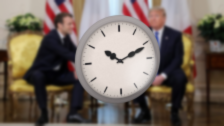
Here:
h=10 m=11
